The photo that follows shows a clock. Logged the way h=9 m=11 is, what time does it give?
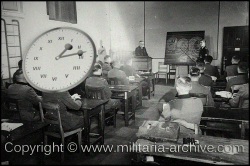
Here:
h=1 m=13
